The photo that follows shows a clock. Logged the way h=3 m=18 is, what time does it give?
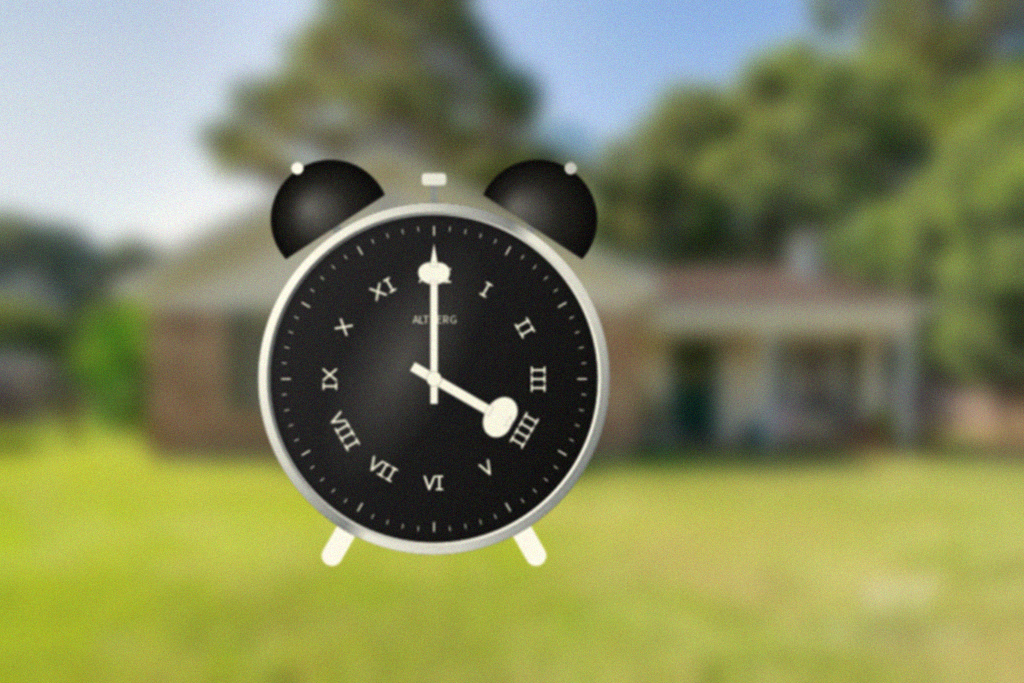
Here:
h=4 m=0
